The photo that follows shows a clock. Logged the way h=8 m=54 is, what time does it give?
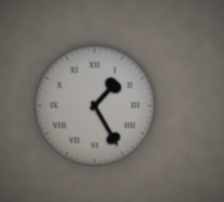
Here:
h=1 m=25
